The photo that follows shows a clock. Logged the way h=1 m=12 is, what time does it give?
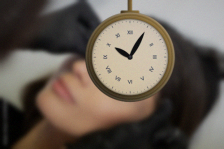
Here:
h=10 m=5
